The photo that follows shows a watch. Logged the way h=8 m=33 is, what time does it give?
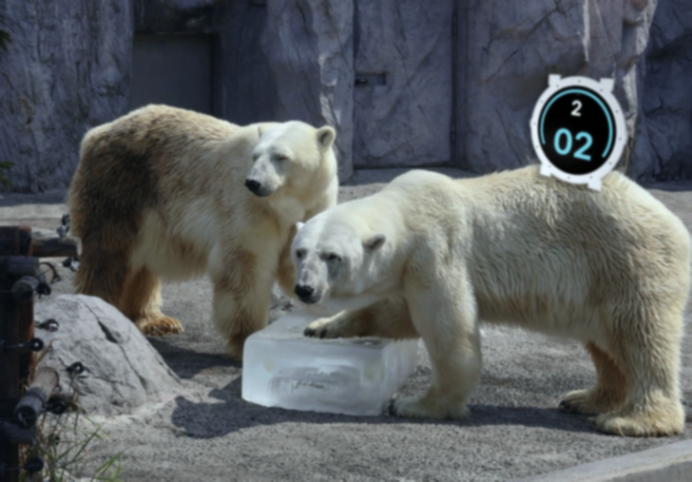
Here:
h=2 m=2
